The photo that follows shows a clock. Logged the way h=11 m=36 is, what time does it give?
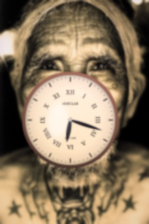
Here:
h=6 m=18
